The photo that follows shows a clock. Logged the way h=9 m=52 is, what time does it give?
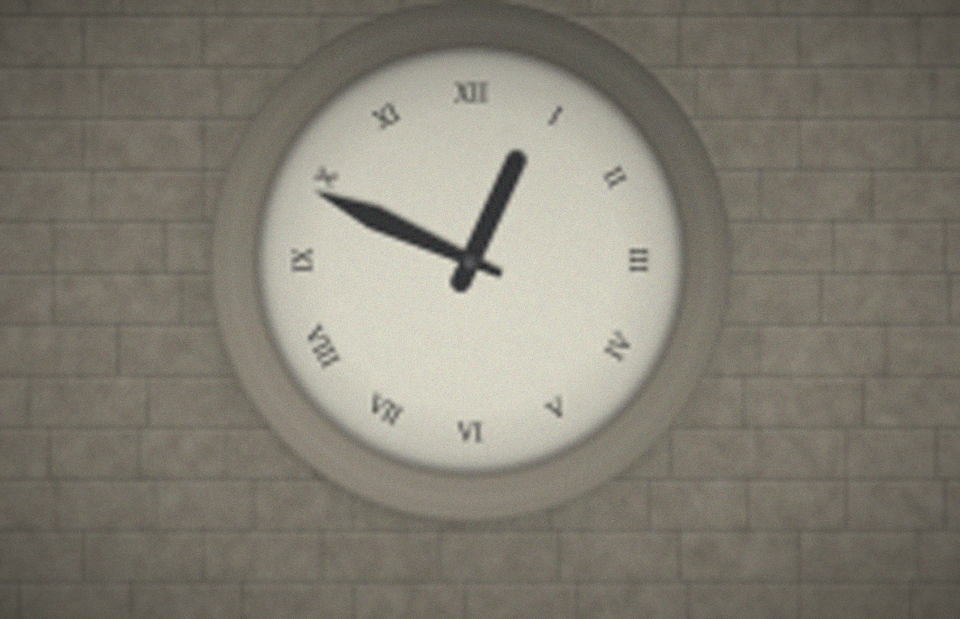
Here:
h=12 m=49
